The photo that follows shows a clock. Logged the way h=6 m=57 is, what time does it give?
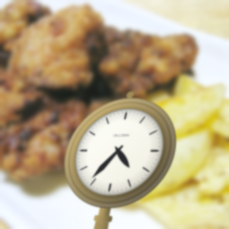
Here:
h=4 m=36
